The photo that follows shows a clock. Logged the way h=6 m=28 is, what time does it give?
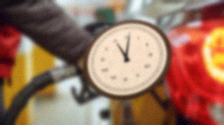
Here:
h=11 m=1
